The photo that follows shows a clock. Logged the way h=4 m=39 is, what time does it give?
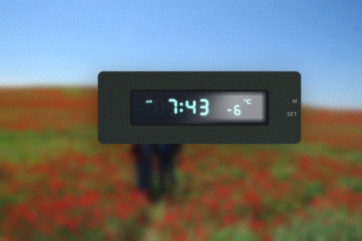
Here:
h=7 m=43
